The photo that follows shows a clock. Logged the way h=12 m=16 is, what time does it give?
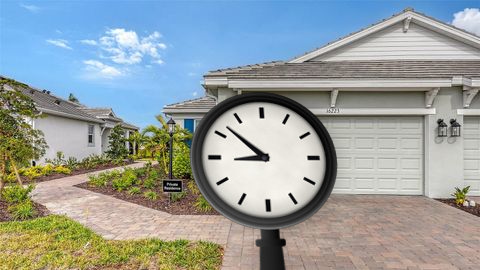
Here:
h=8 m=52
